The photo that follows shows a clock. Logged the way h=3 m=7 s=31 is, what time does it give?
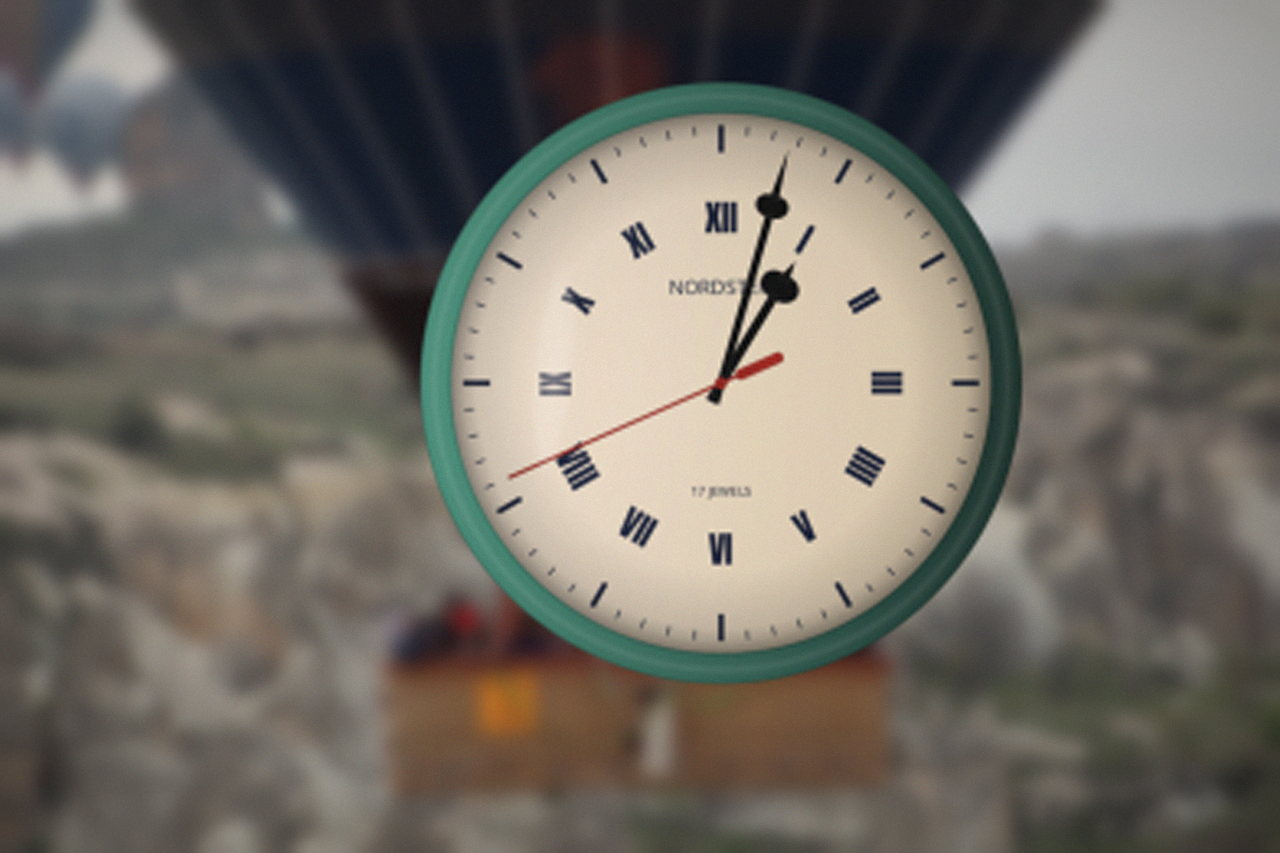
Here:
h=1 m=2 s=41
